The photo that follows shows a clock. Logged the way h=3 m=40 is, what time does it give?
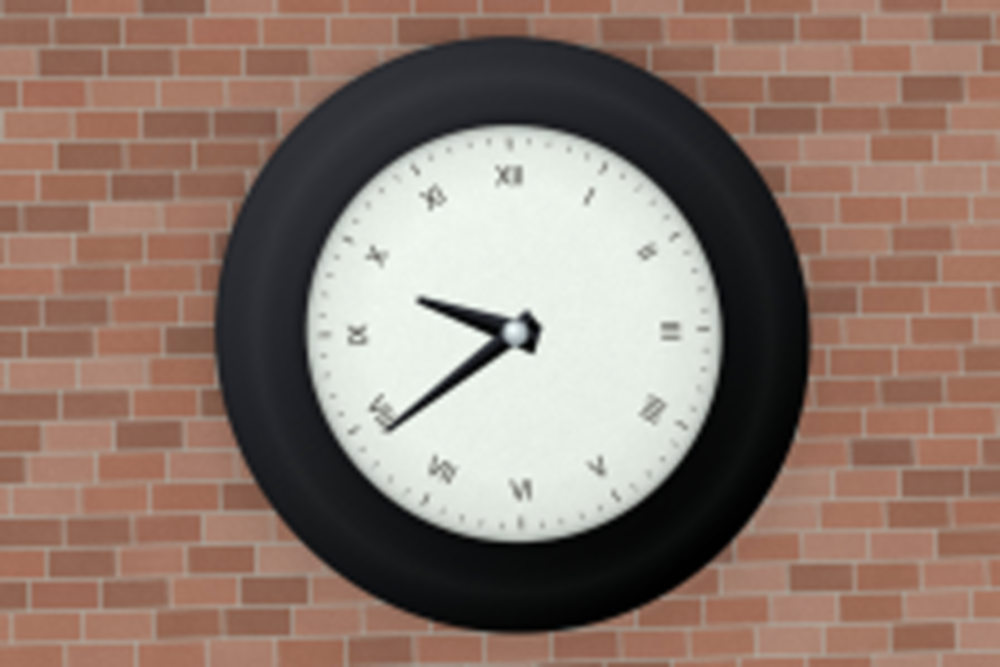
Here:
h=9 m=39
